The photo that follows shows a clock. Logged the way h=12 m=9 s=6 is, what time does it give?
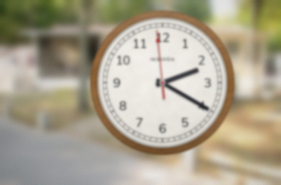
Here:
h=2 m=19 s=59
